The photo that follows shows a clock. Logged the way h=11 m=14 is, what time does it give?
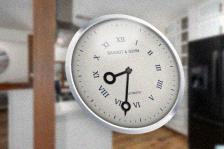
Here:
h=8 m=33
